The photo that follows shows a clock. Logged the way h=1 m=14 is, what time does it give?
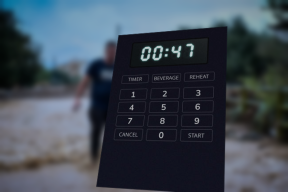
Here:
h=0 m=47
